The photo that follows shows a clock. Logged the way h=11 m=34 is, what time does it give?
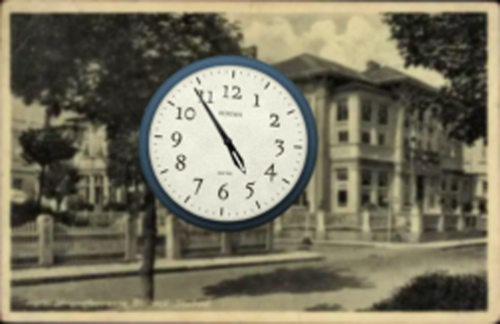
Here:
h=4 m=54
